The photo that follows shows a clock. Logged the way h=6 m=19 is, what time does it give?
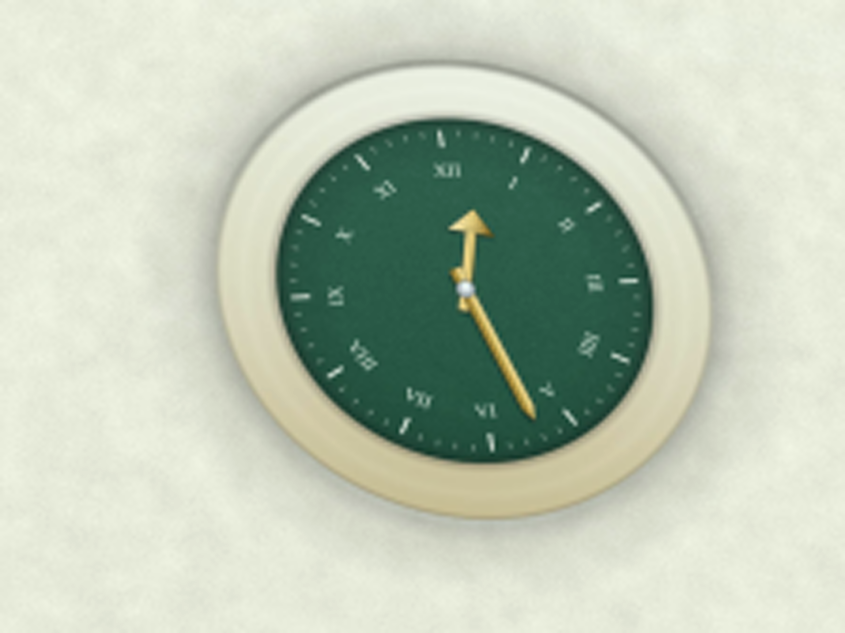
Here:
h=12 m=27
